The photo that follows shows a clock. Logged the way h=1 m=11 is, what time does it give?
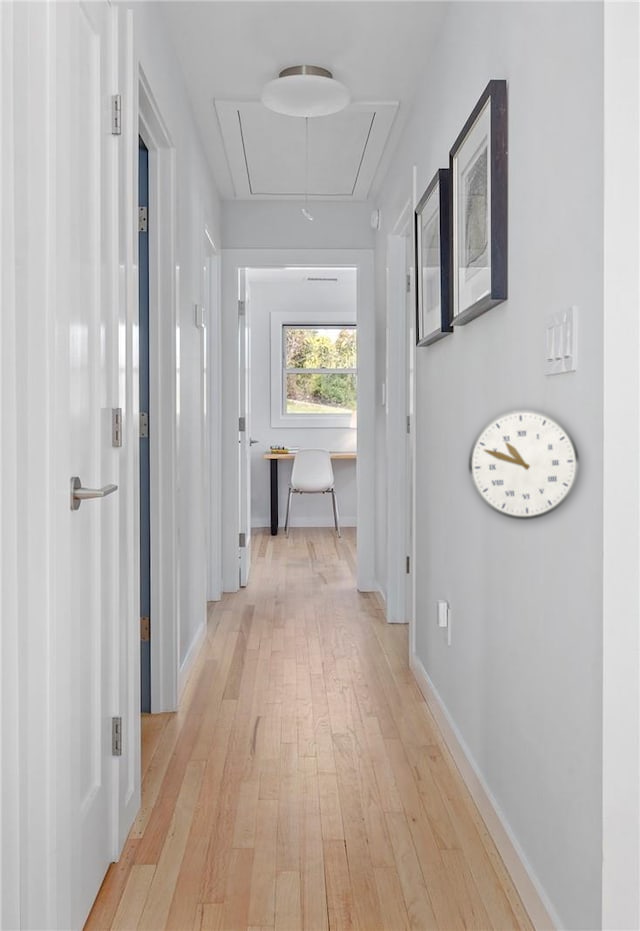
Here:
h=10 m=49
